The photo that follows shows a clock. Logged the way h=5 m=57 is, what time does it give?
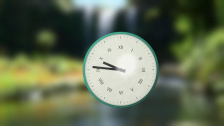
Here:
h=9 m=46
